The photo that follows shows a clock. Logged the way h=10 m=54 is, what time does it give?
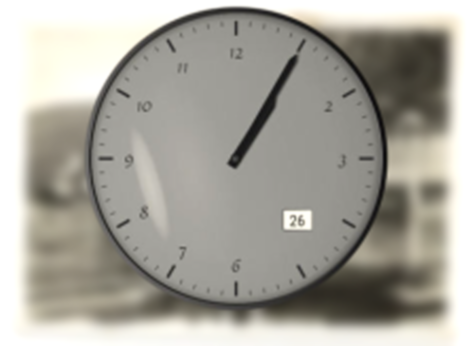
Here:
h=1 m=5
